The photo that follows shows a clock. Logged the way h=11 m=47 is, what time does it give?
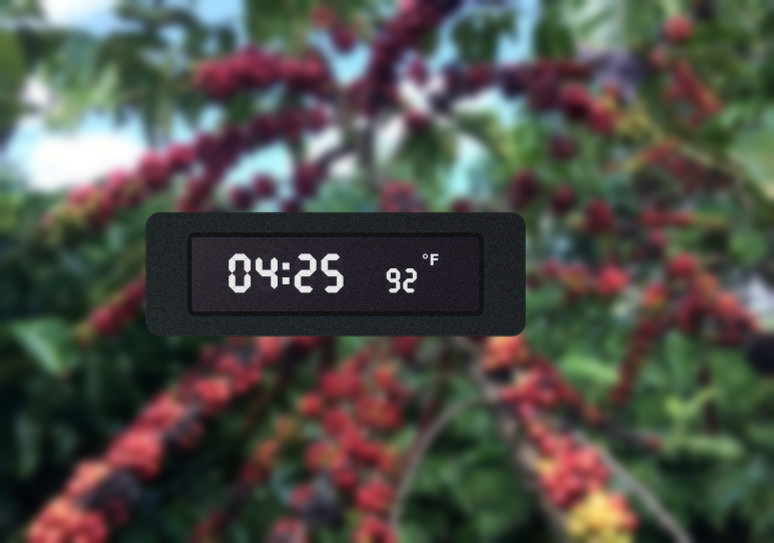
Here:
h=4 m=25
